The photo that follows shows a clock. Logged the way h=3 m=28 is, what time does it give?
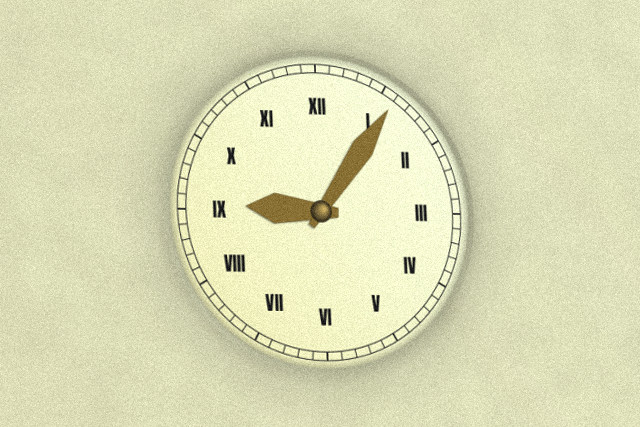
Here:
h=9 m=6
